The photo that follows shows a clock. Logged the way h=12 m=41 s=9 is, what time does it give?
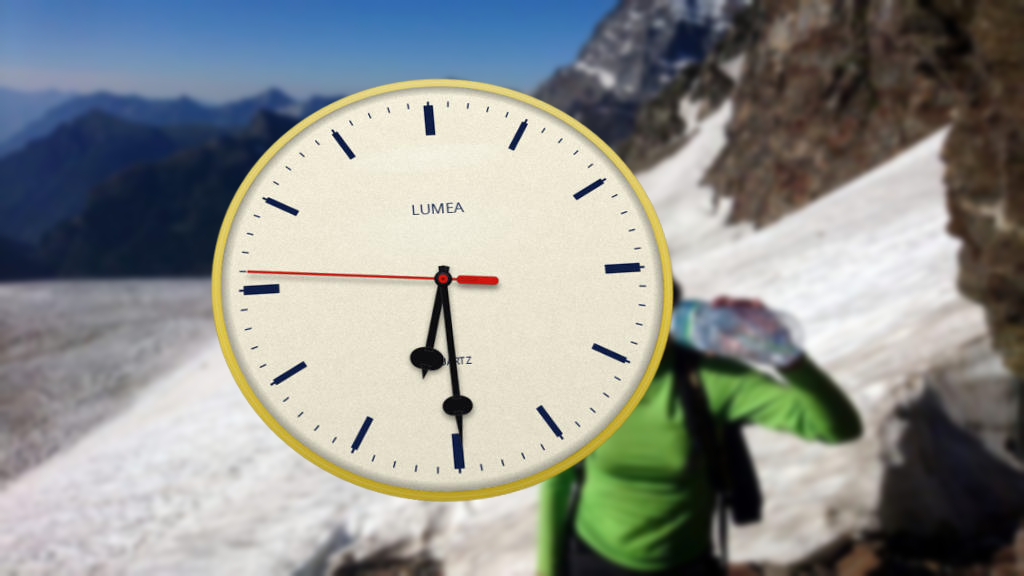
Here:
h=6 m=29 s=46
